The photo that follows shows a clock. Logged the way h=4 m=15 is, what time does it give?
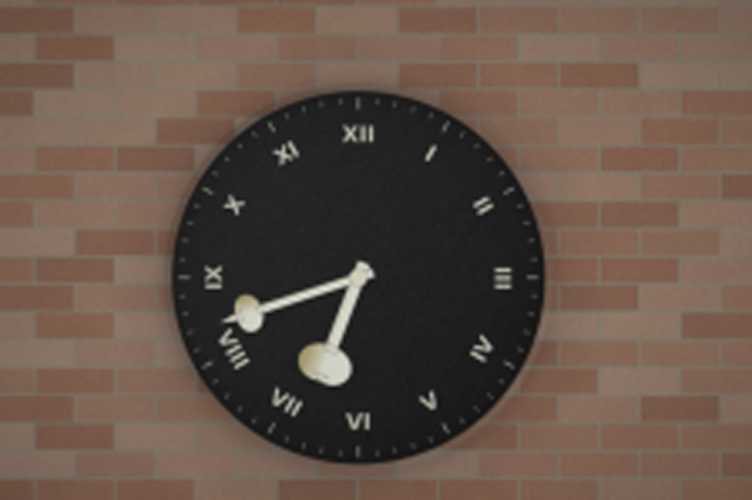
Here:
h=6 m=42
